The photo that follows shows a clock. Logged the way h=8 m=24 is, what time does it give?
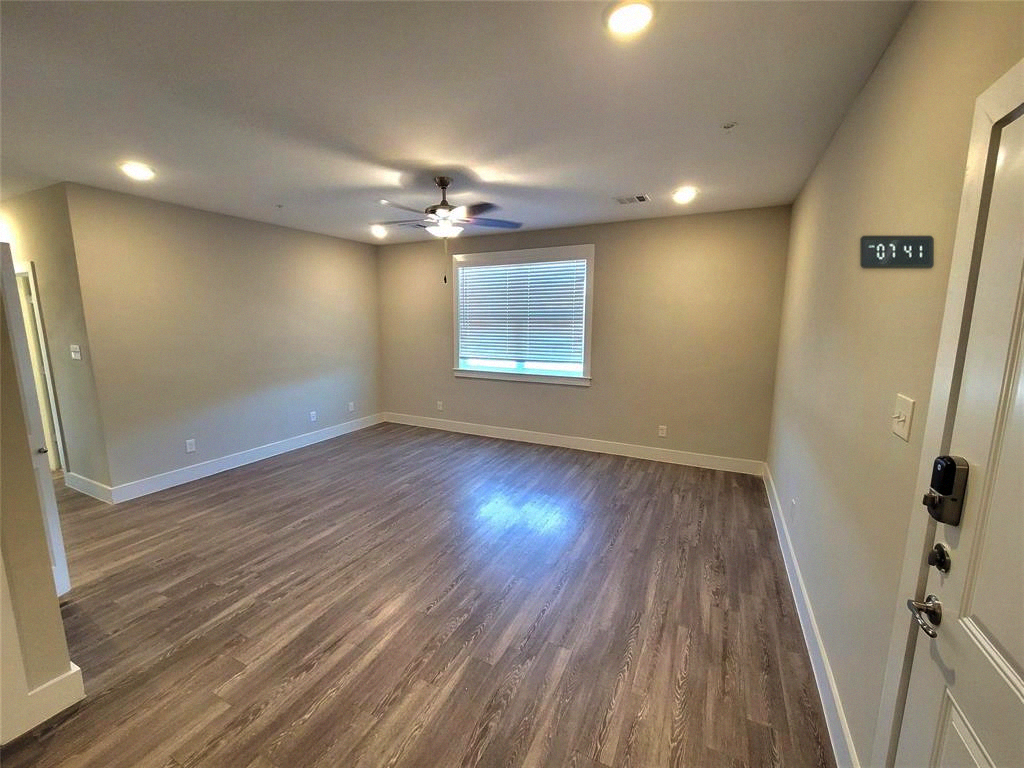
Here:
h=7 m=41
